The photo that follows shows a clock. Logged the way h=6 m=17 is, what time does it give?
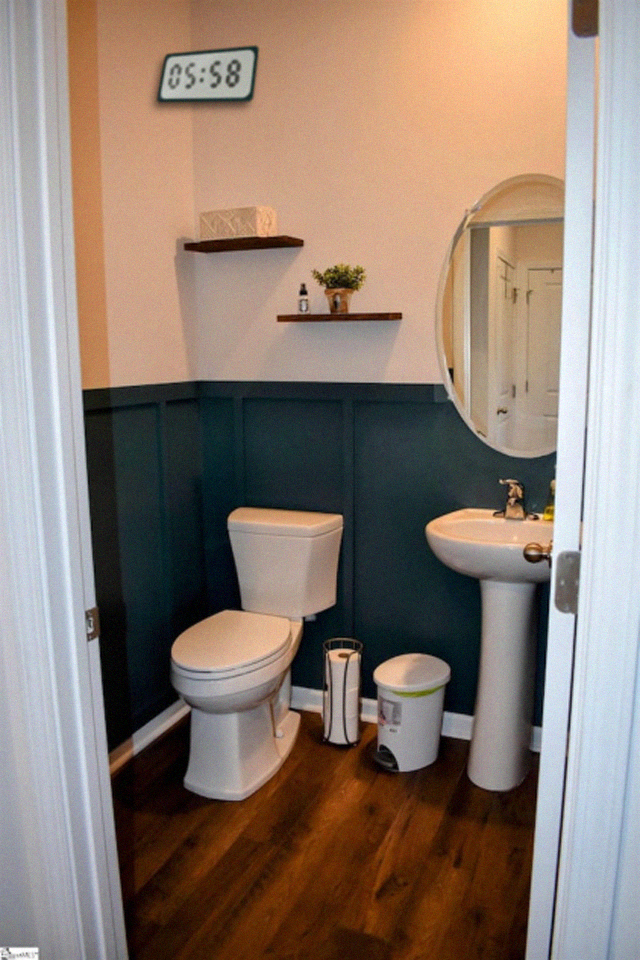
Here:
h=5 m=58
